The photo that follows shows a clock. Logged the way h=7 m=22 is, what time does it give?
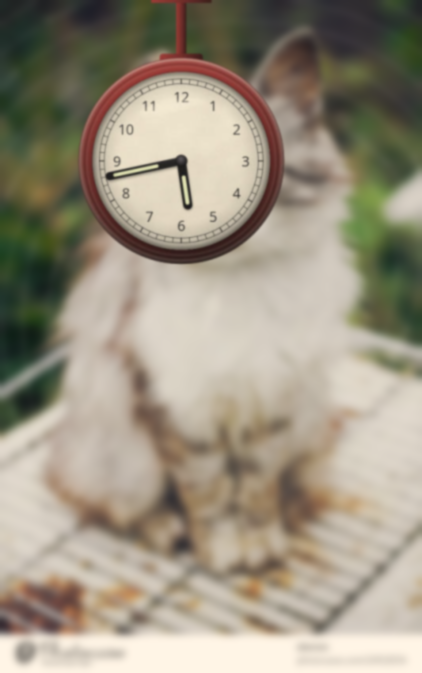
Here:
h=5 m=43
